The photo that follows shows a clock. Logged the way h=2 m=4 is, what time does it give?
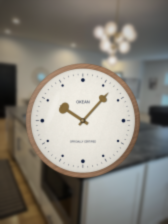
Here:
h=10 m=7
